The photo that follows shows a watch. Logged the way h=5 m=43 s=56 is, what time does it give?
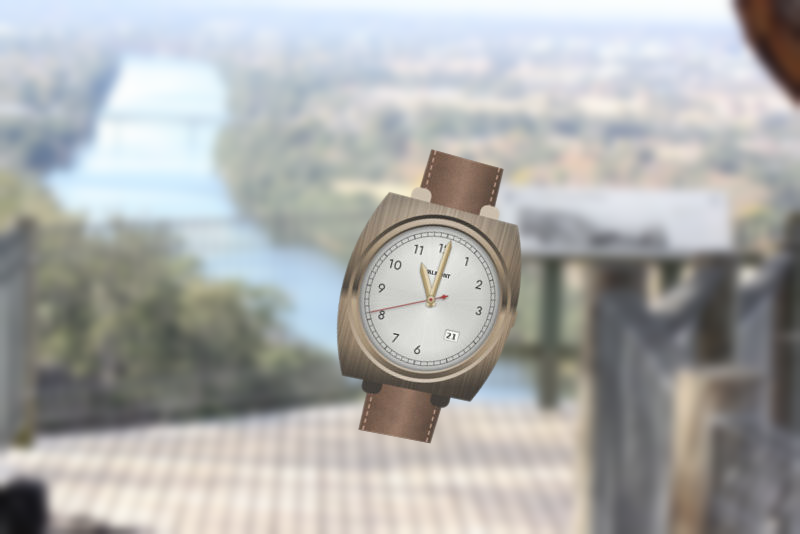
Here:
h=11 m=0 s=41
